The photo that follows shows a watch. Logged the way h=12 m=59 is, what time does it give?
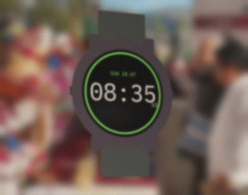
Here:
h=8 m=35
